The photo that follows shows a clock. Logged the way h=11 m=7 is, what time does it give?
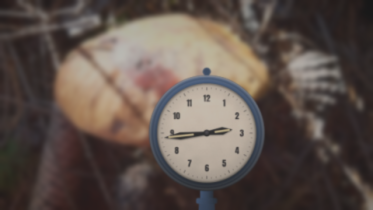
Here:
h=2 m=44
